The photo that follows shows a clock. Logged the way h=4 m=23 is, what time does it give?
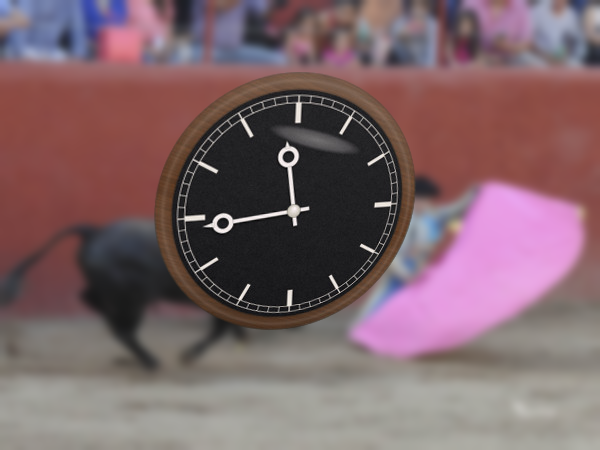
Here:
h=11 m=44
